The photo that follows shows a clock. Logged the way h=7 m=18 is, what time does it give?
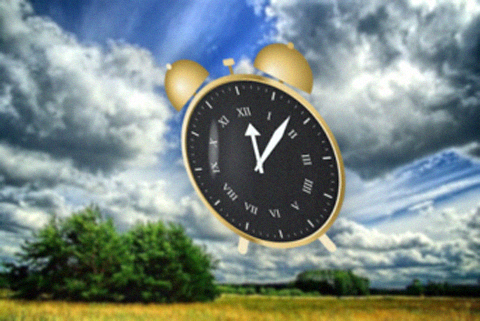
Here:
h=12 m=8
